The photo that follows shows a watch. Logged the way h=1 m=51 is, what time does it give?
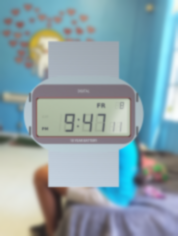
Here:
h=9 m=47
